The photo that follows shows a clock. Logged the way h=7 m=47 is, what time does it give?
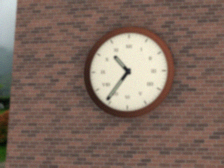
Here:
h=10 m=36
